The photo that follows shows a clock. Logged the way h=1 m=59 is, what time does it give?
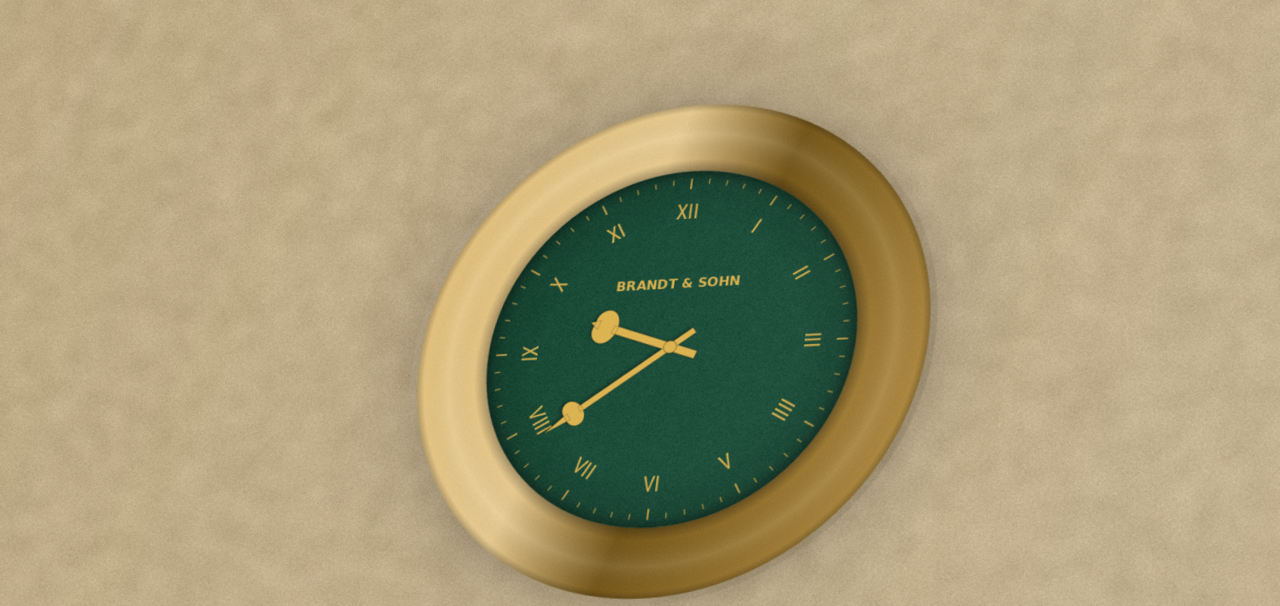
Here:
h=9 m=39
